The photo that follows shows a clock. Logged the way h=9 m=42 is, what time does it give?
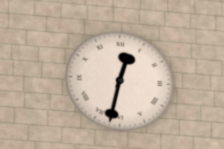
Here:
h=12 m=32
